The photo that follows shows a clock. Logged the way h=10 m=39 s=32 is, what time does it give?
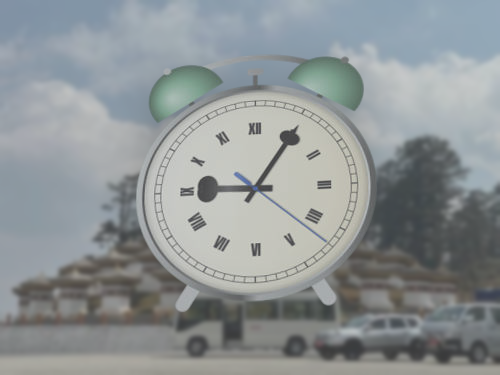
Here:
h=9 m=5 s=22
